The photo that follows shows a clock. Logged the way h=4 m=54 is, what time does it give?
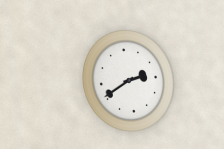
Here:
h=2 m=41
